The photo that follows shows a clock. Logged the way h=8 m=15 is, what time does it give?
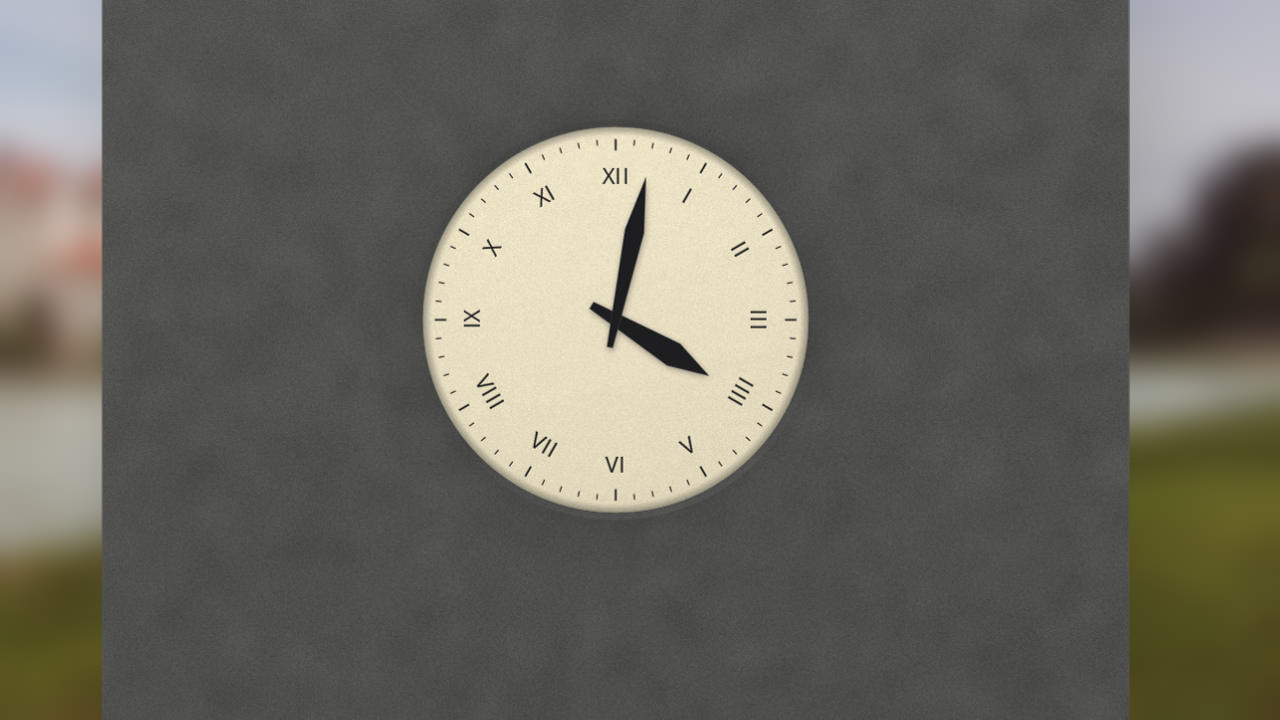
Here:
h=4 m=2
